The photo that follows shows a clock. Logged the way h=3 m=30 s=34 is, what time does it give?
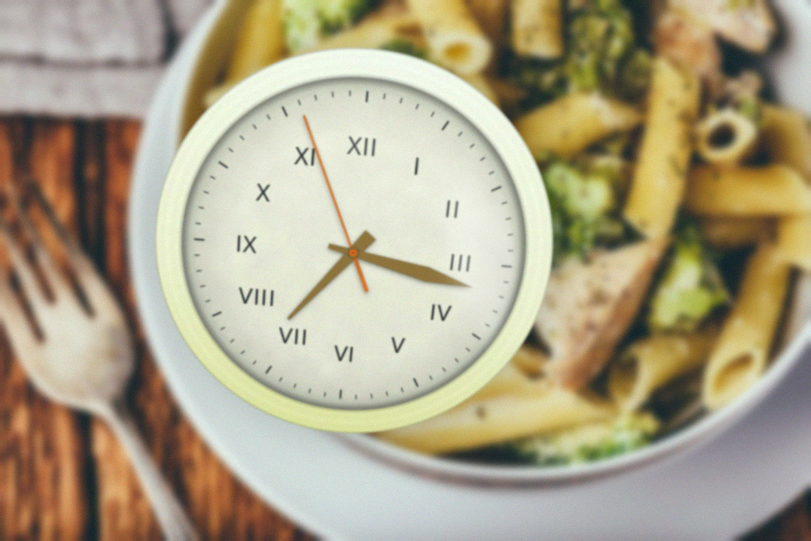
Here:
h=7 m=16 s=56
